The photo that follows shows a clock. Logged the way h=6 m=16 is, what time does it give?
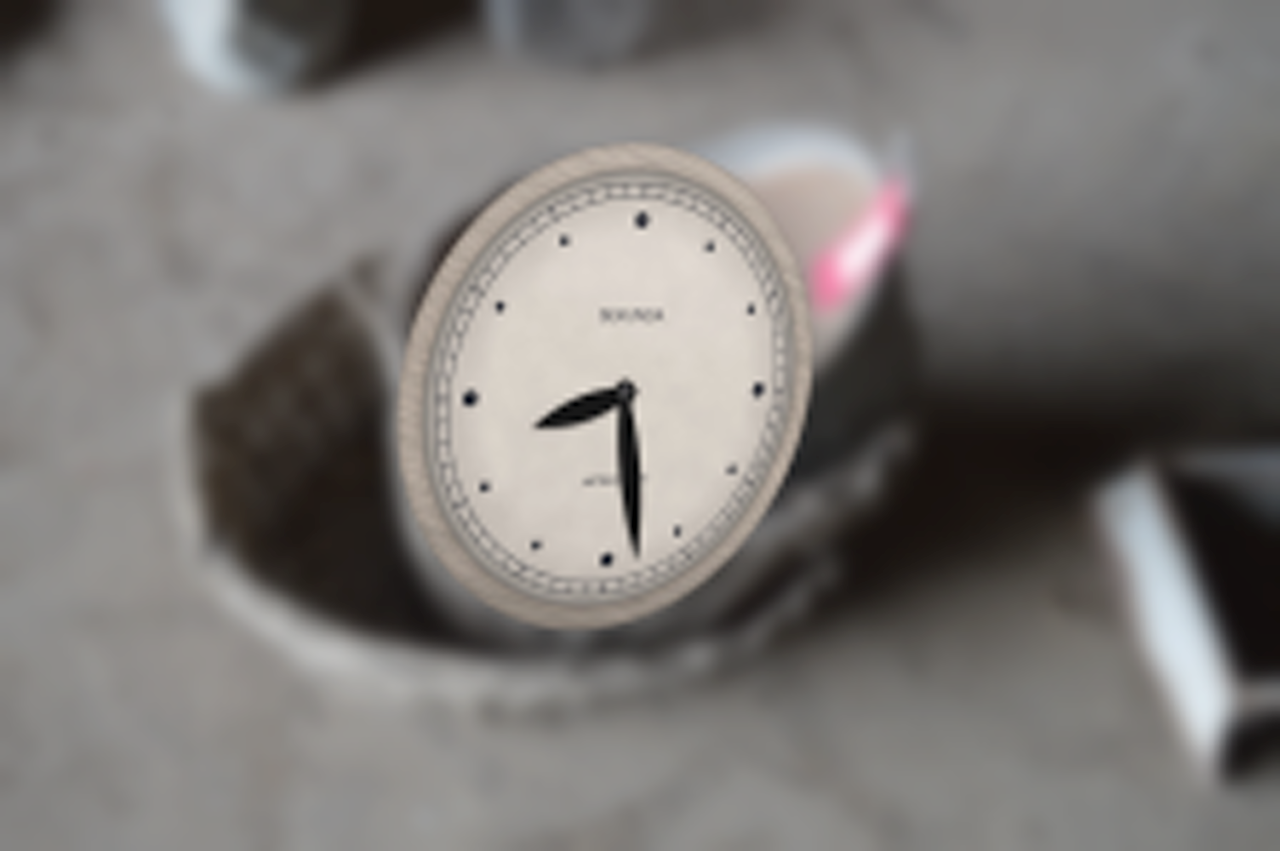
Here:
h=8 m=28
